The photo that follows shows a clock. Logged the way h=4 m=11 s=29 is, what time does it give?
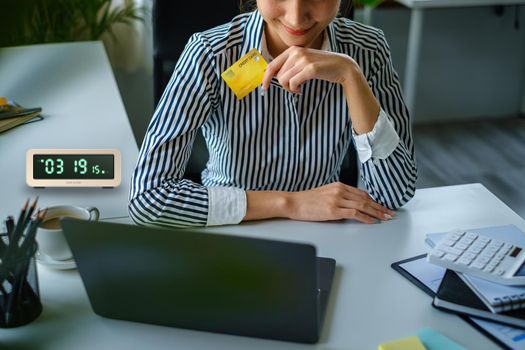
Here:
h=3 m=19 s=15
